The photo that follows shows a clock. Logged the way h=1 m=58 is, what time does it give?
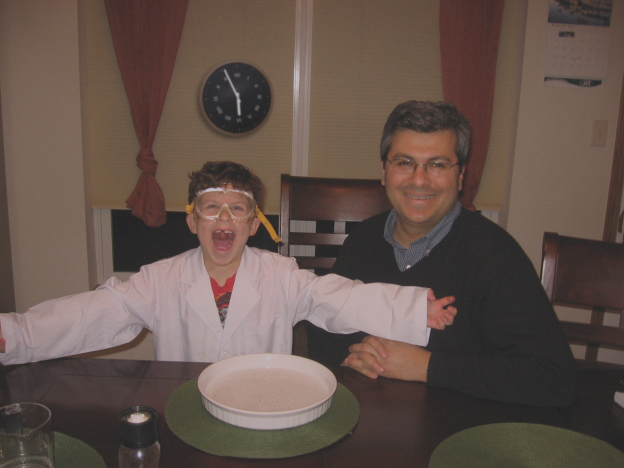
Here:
h=5 m=56
